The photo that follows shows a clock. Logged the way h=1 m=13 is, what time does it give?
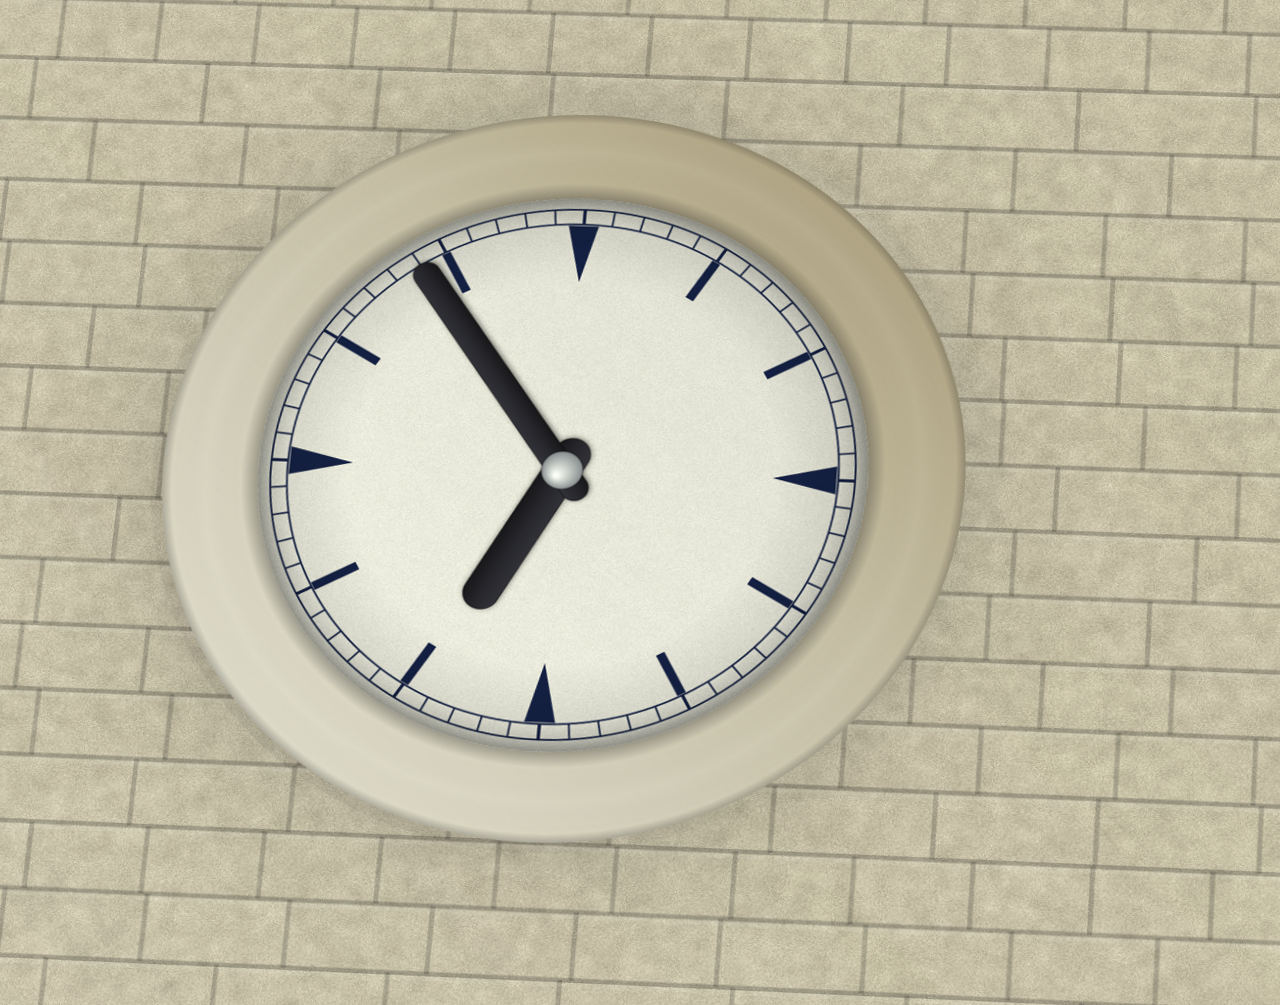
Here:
h=6 m=54
